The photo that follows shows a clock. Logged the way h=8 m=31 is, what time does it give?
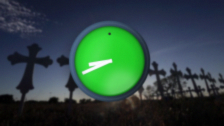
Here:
h=8 m=41
